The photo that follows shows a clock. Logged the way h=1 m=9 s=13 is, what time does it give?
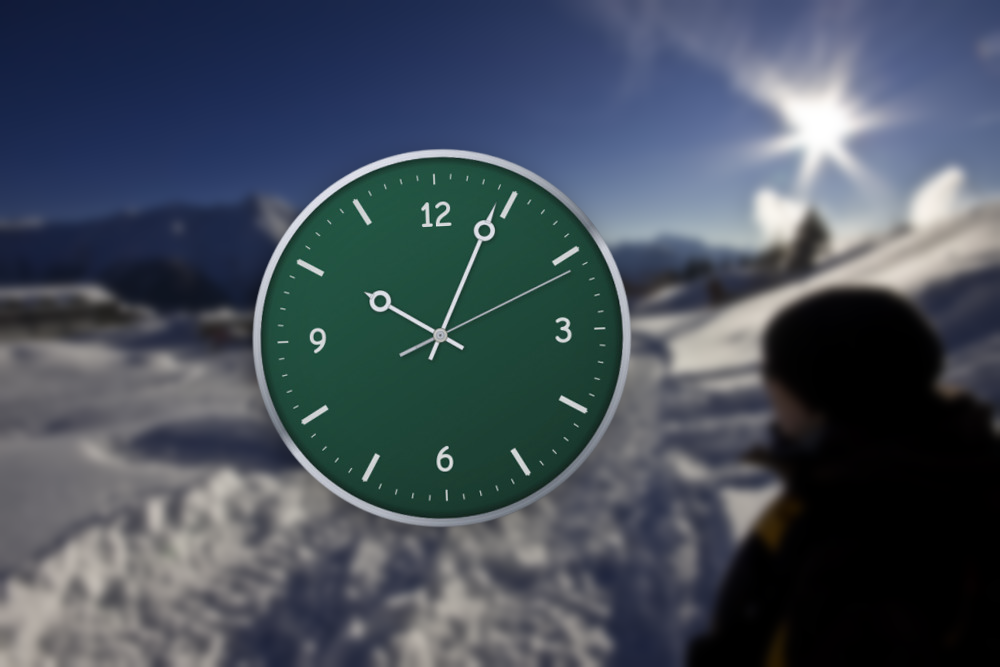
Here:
h=10 m=4 s=11
